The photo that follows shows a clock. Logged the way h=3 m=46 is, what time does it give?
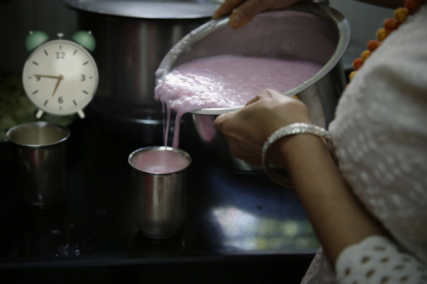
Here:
h=6 m=46
